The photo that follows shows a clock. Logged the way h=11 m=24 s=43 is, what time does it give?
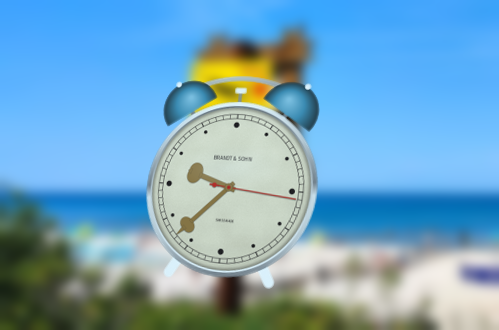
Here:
h=9 m=37 s=16
